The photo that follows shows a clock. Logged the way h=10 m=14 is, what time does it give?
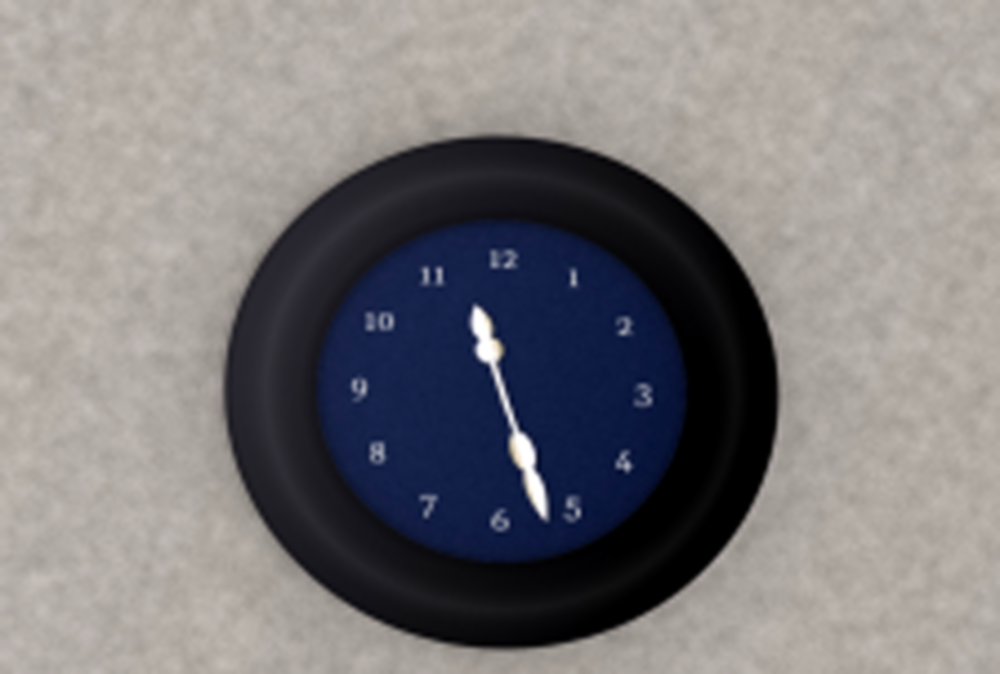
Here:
h=11 m=27
